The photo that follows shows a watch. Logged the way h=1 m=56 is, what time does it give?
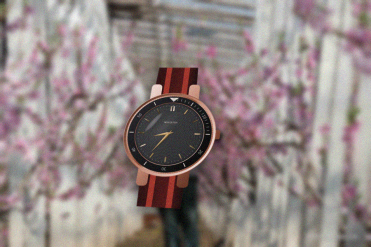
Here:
h=8 m=36
